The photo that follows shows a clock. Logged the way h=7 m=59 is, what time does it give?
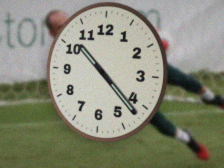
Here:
h=10 m=22
